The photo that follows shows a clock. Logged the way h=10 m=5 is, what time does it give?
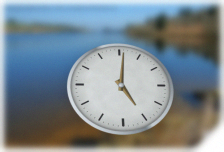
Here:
h=5 m=1
